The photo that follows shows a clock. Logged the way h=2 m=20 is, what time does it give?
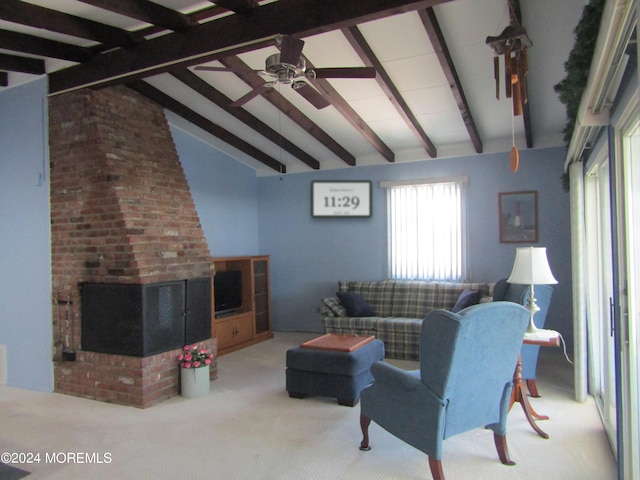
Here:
h=11 m=29
